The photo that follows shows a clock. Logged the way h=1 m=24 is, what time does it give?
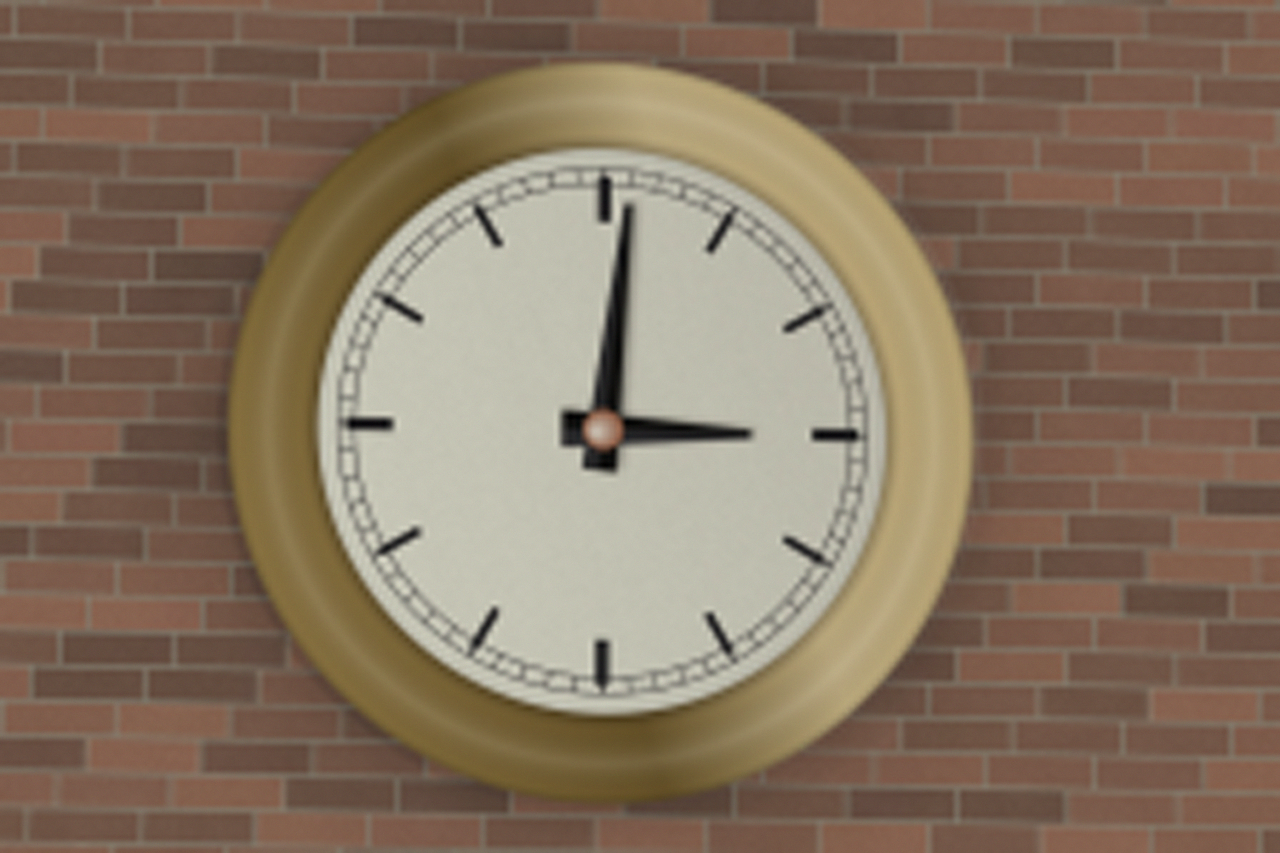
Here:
h=3 m=1
